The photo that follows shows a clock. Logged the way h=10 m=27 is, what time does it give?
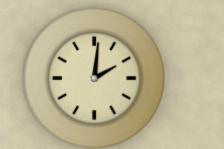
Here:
h=2 m=1
